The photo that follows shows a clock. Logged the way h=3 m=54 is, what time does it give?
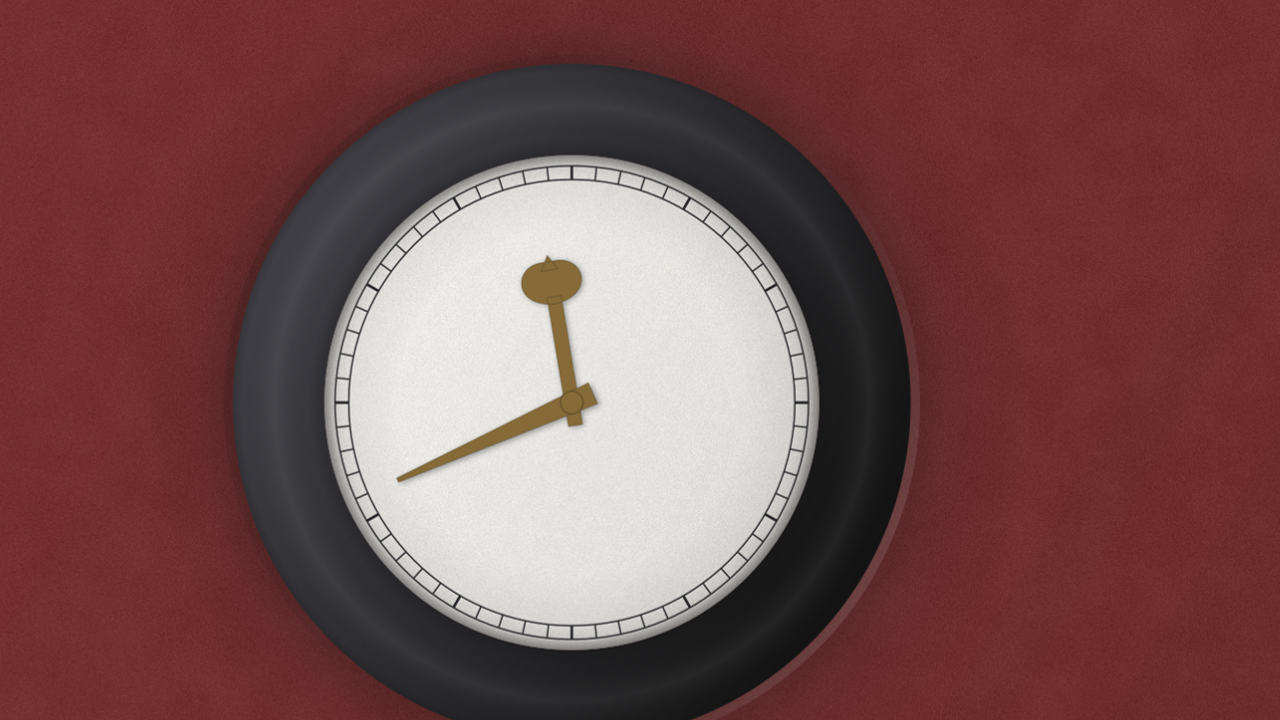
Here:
h=11 m=41
